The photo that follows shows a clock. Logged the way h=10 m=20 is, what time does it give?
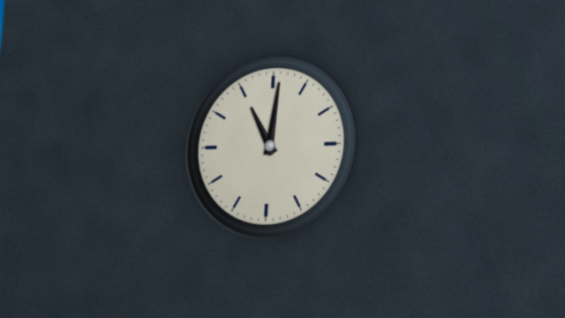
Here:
h=11 m=1
